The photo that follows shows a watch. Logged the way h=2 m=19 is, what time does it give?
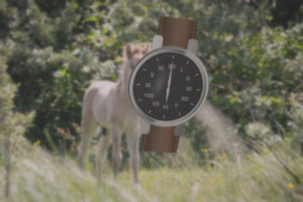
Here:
h=6 m=0
